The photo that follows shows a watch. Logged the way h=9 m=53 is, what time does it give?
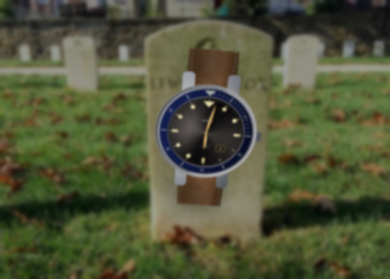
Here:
h=6 m=2
